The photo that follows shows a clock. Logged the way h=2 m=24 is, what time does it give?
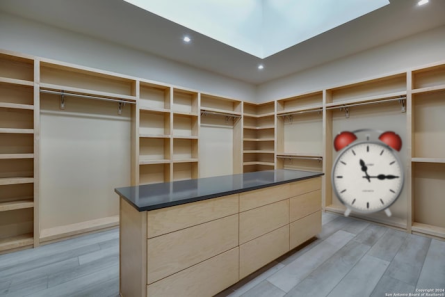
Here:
h=11 m=15
